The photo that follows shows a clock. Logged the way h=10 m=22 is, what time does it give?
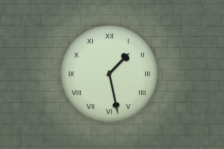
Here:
h=1 m=28
